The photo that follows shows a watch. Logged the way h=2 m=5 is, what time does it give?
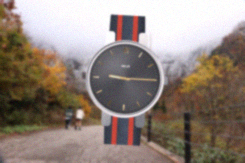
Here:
h=9 m=15
